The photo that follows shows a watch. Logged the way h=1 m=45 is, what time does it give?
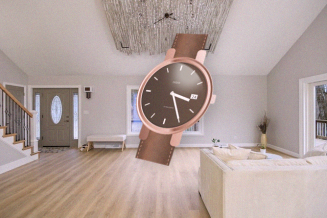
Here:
h=3 m=25
